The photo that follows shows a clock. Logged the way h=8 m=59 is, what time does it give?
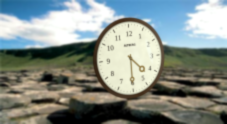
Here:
h=4 m=30
